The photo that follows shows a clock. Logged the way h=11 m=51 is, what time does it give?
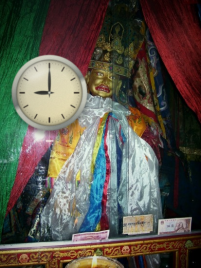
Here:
h=9 m=0
